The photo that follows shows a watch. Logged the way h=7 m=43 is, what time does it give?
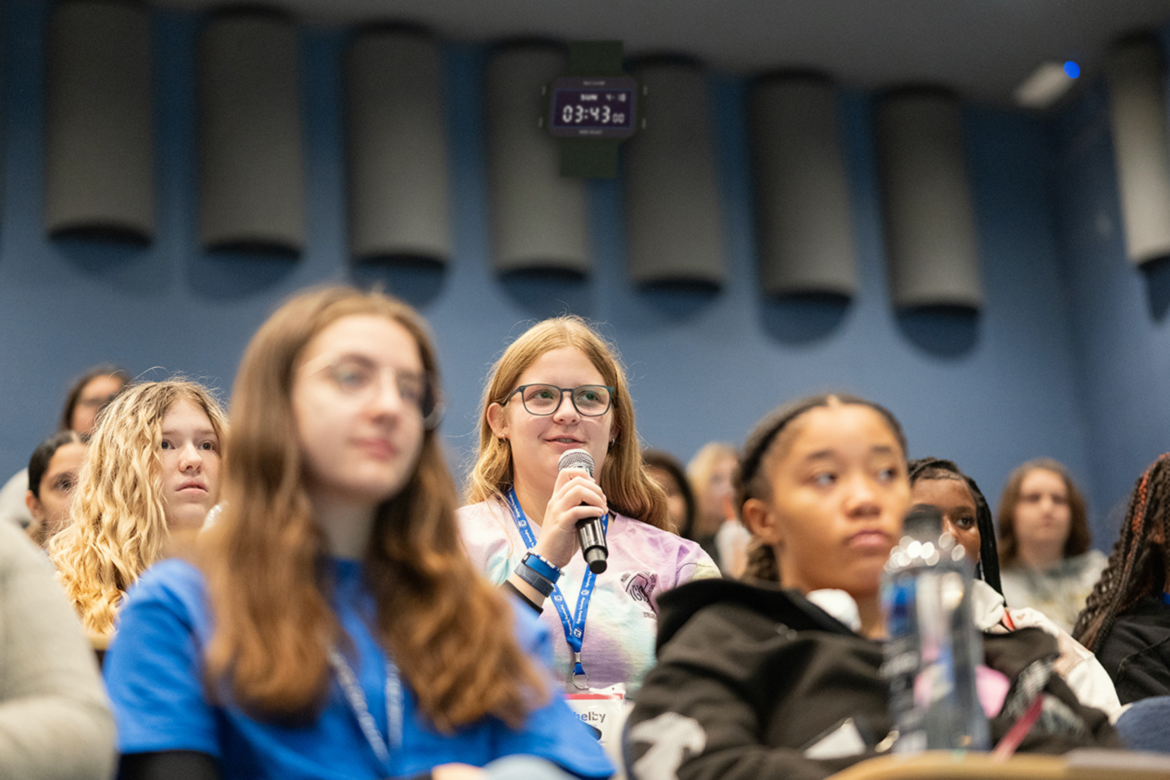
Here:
h=3 m=43
